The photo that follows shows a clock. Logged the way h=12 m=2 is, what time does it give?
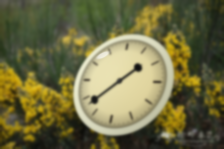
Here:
h=1 m=38
